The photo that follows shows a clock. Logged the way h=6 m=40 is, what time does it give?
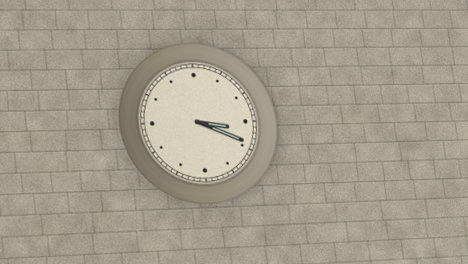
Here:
h=3 m=19
